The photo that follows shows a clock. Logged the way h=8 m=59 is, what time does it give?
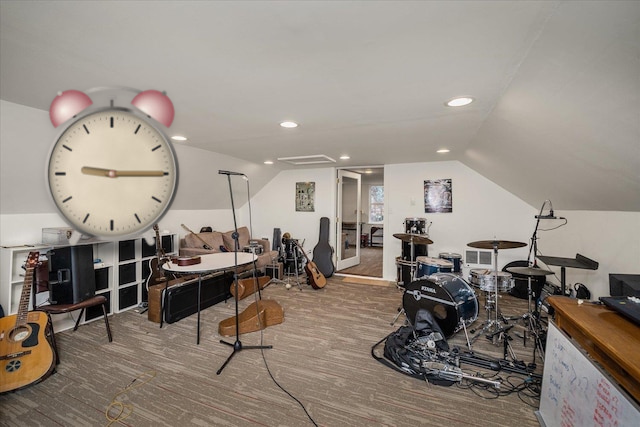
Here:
h=9 m=15
